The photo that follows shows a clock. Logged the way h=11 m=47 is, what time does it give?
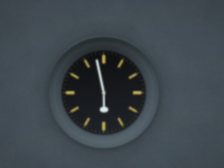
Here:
h=5 m=58
